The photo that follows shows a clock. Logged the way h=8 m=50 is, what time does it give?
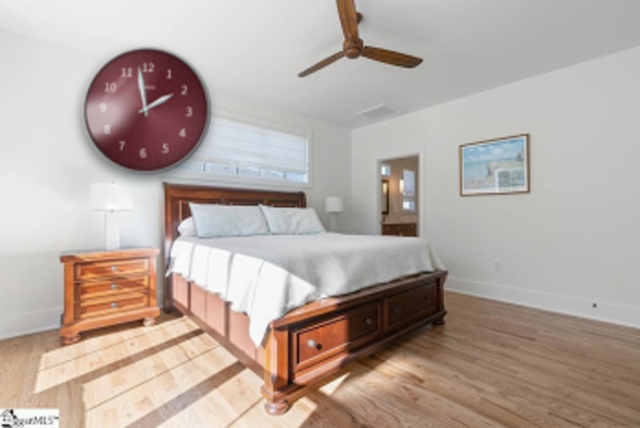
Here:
h=1 m=58
